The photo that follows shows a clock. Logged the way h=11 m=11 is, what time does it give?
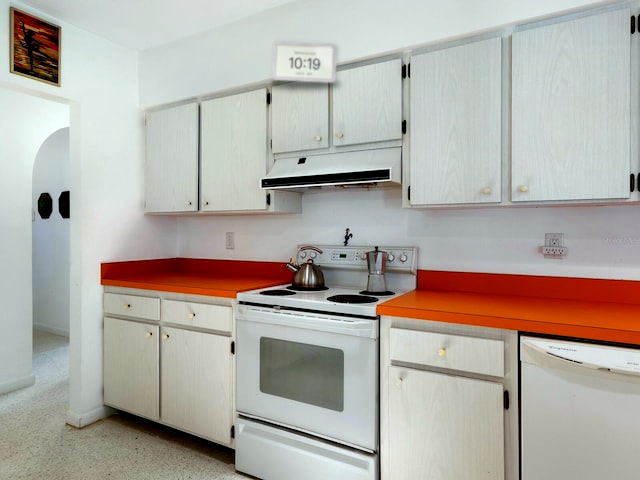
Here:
h=10 m=19
